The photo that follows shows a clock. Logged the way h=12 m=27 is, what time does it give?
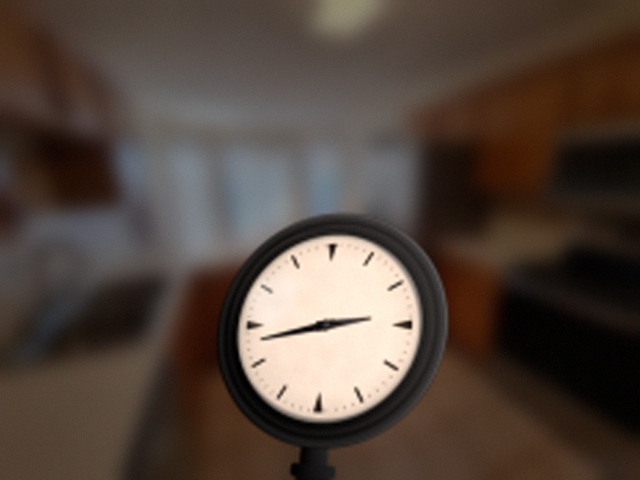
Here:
h=2 m=43
